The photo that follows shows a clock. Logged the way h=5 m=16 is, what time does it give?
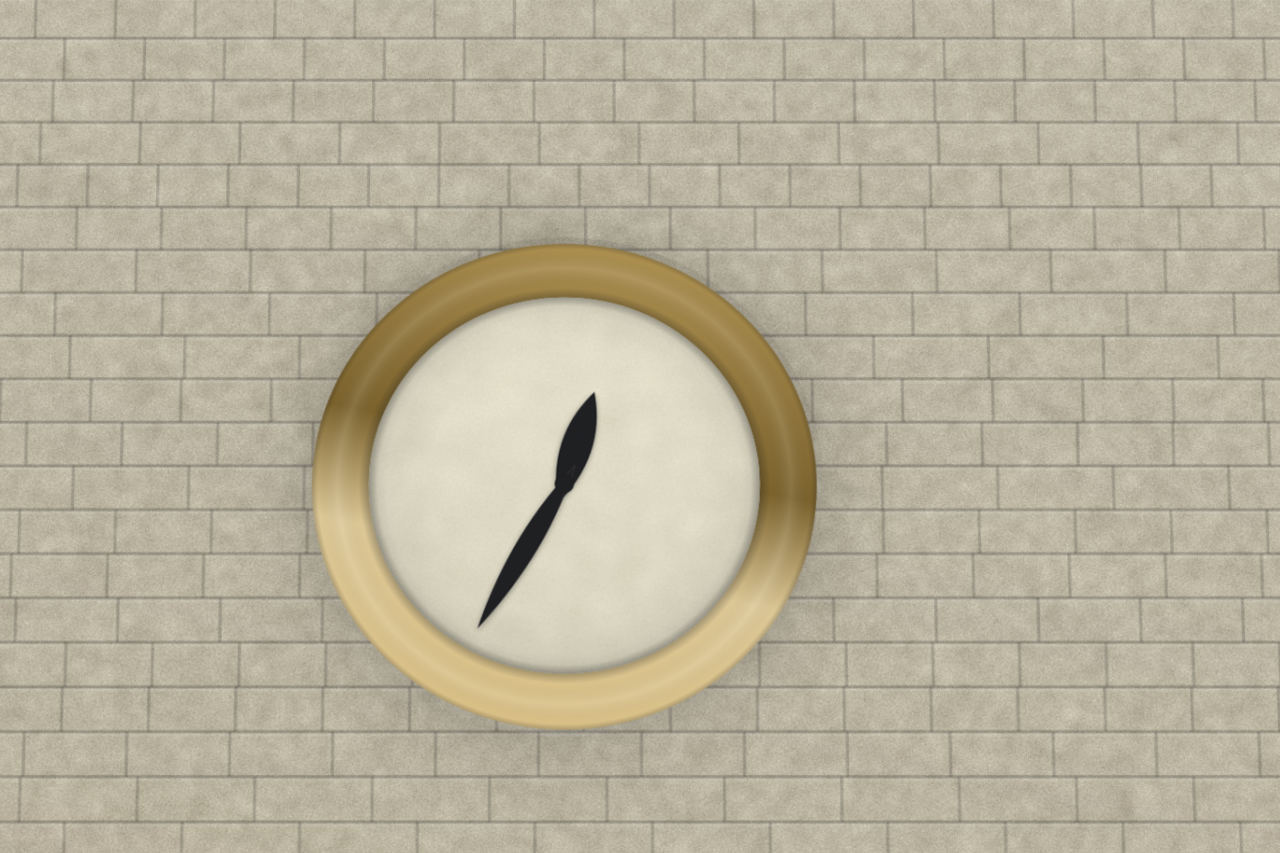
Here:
h=12 m=35
